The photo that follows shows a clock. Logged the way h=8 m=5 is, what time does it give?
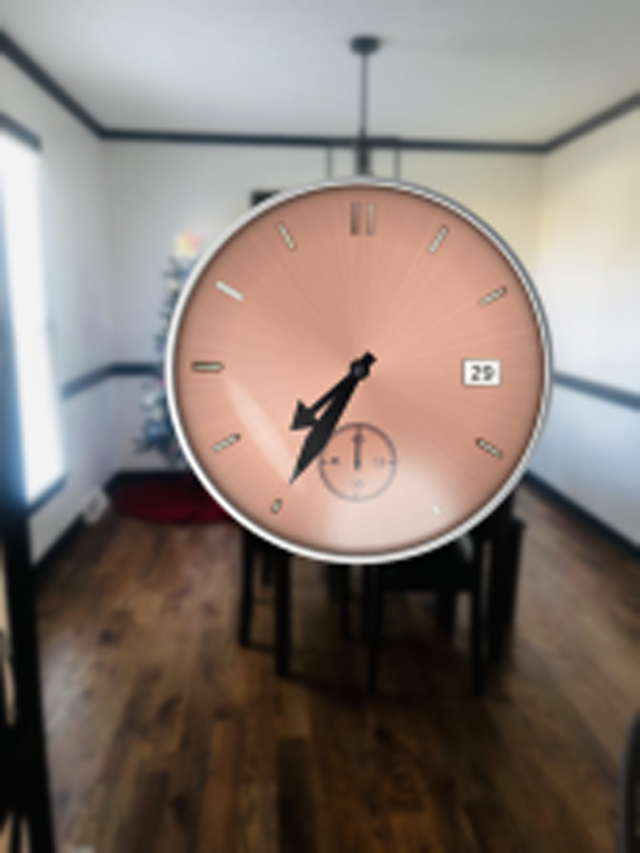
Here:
h=7 m=35
